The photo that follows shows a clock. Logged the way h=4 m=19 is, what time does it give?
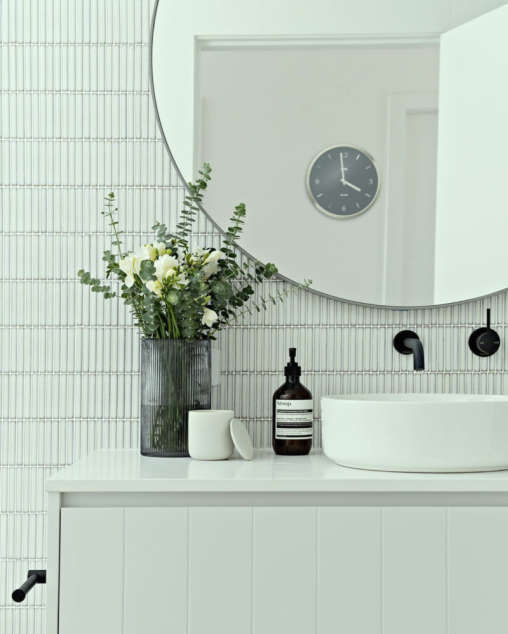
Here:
h=3 m=59
